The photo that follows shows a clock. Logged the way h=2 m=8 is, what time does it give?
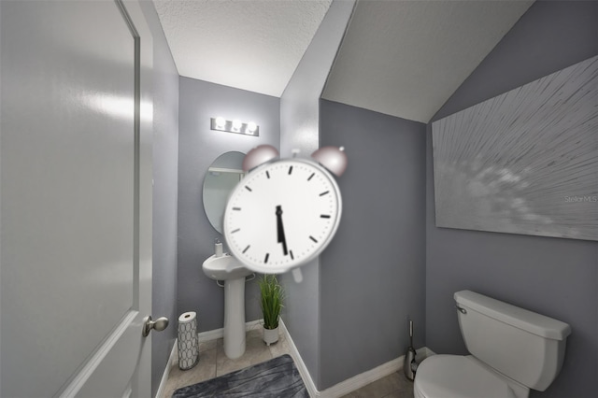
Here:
h=5 m=26
